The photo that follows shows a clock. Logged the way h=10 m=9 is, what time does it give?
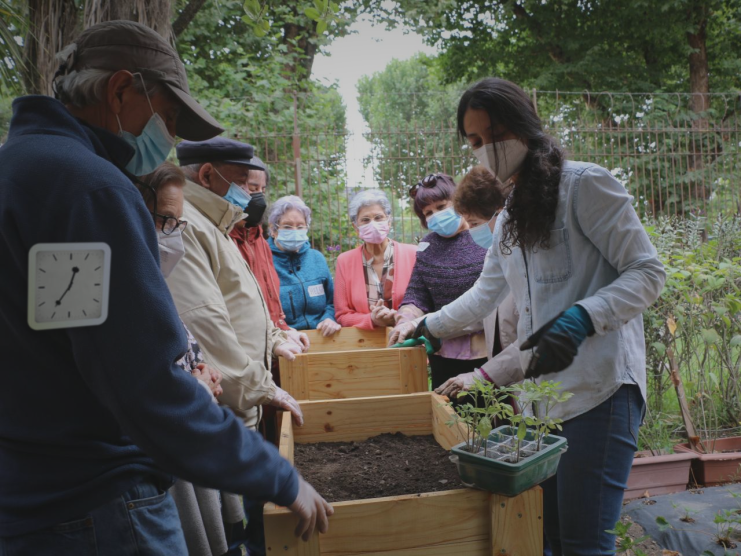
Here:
h=12 m=36
